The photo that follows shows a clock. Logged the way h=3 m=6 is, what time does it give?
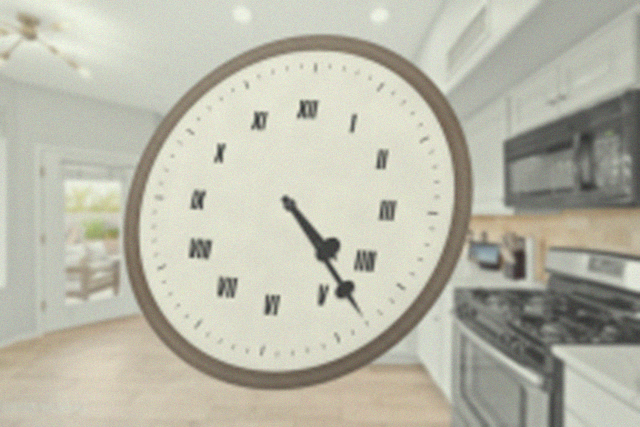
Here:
h=4 m=23
